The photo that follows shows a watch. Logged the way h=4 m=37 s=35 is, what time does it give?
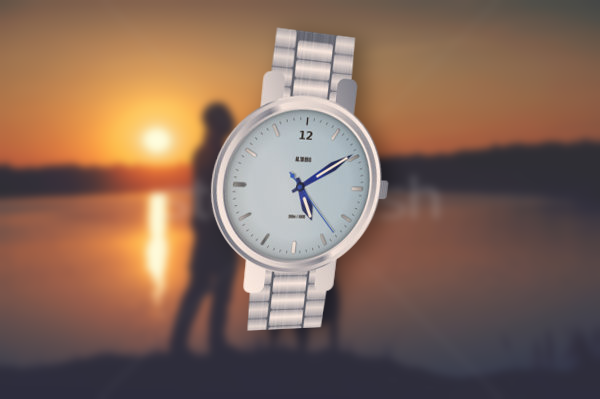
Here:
h=5 m=9 s=23
